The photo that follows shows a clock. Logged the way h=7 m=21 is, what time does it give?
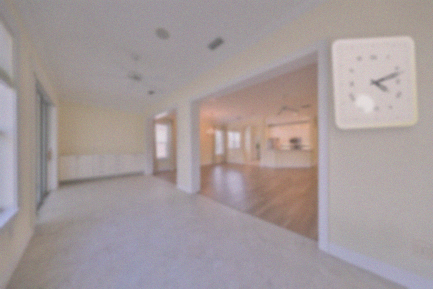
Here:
h=4 m=12
